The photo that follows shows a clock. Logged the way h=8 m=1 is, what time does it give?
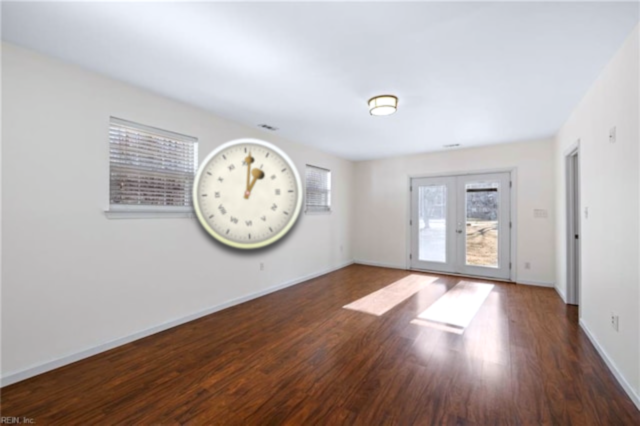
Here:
h=1 m=1
